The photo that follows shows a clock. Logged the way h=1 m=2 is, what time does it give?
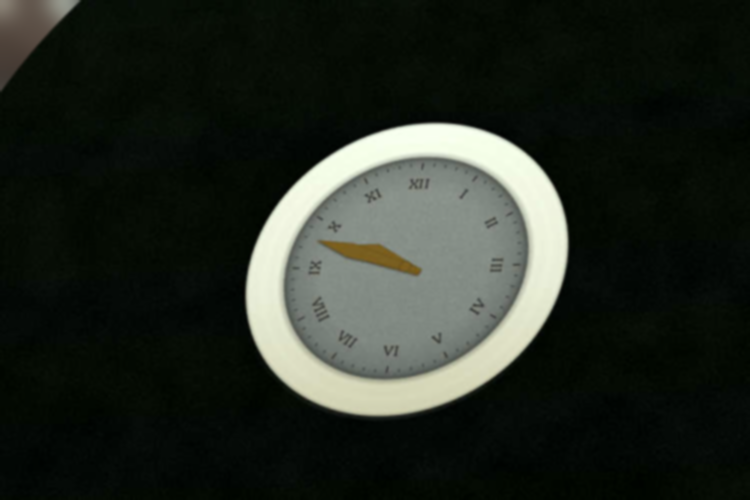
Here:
h=9 m=48
